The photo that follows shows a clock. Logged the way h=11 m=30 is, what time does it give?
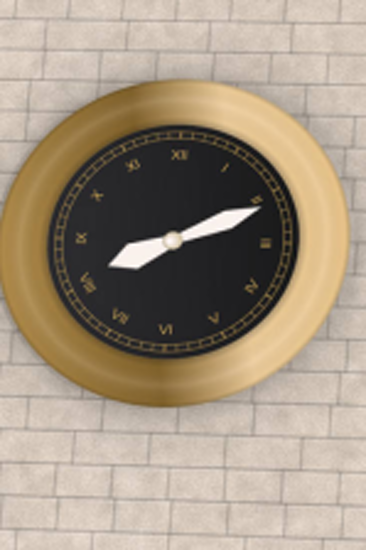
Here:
h=8 m=11
